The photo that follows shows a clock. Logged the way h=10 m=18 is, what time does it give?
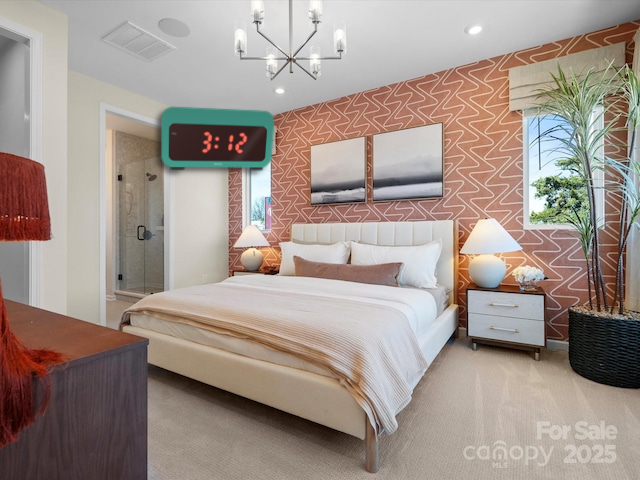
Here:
h=3 m=12
